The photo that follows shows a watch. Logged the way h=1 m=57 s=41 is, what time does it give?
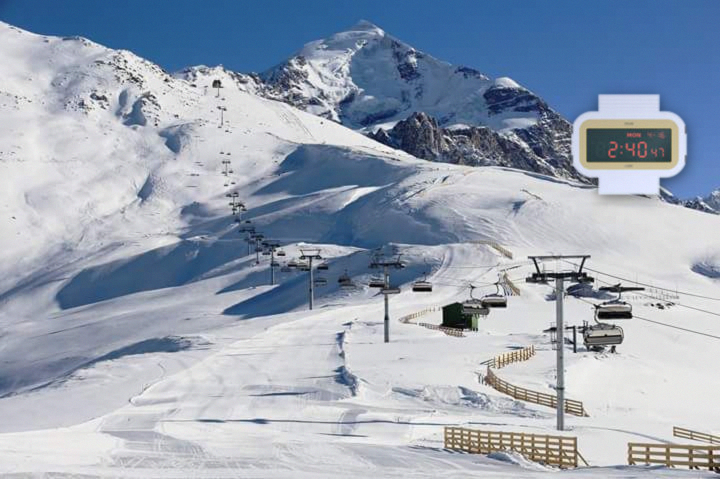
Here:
h=2 m=40 s=47
